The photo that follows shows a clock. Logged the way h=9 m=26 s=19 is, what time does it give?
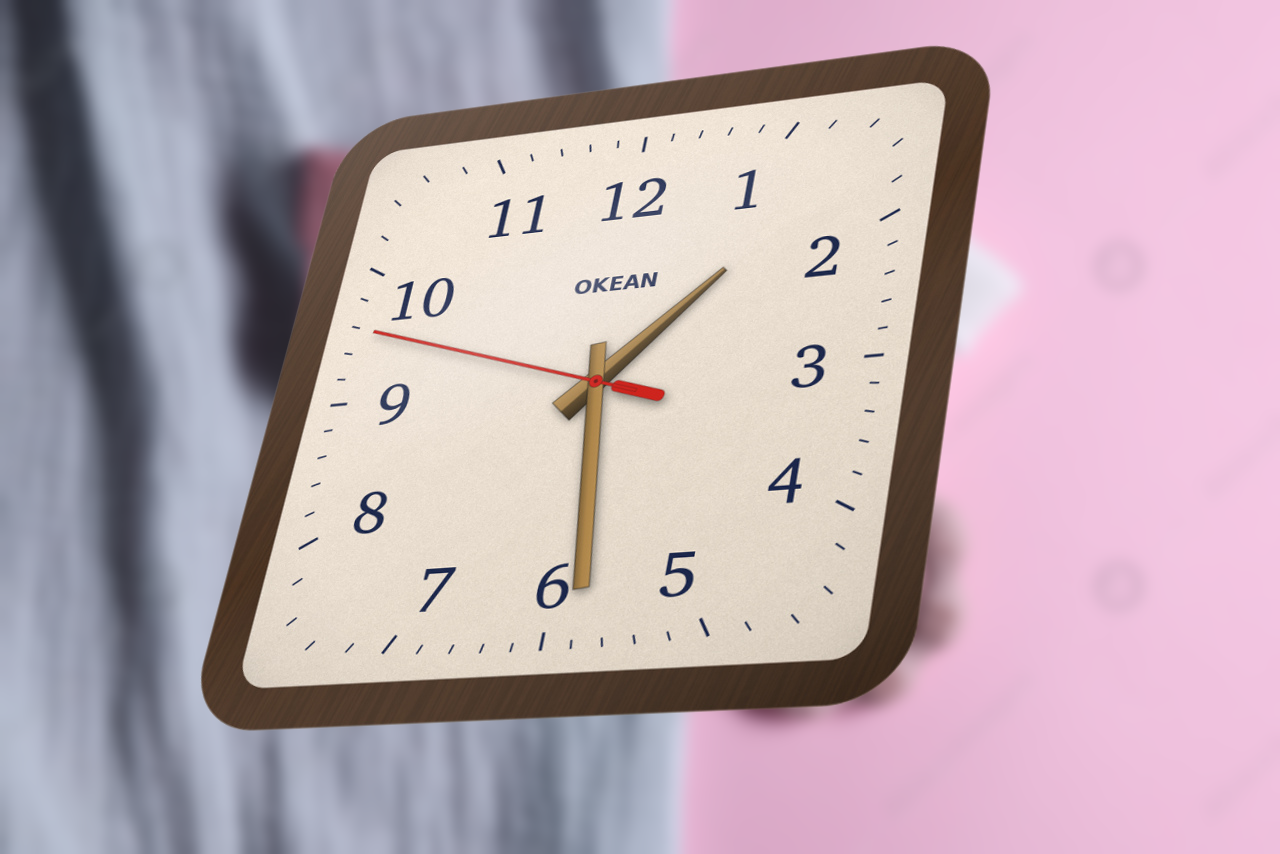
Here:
h=1 m=28 s=48
